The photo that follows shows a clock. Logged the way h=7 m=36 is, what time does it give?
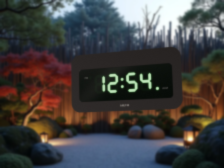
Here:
h=12 m=54
